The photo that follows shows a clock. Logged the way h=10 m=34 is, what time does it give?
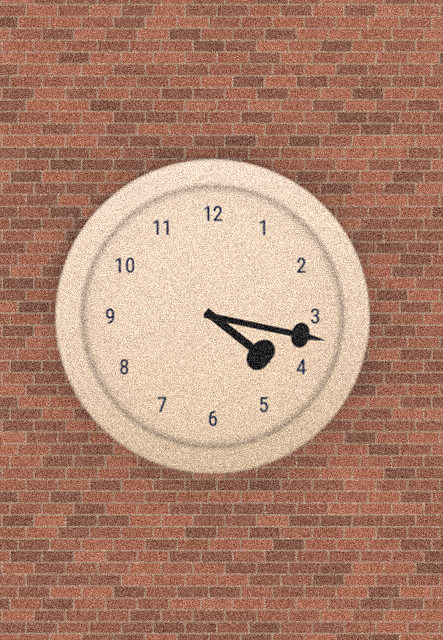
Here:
h=4 m=17
